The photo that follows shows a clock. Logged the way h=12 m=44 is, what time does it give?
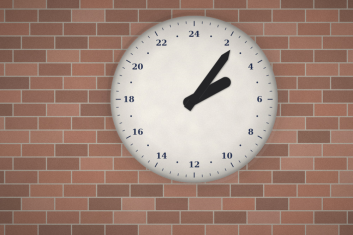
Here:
h=4 m=6
